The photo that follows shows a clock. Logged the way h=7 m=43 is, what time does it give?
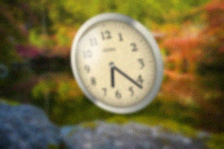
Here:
h=6 m=22
